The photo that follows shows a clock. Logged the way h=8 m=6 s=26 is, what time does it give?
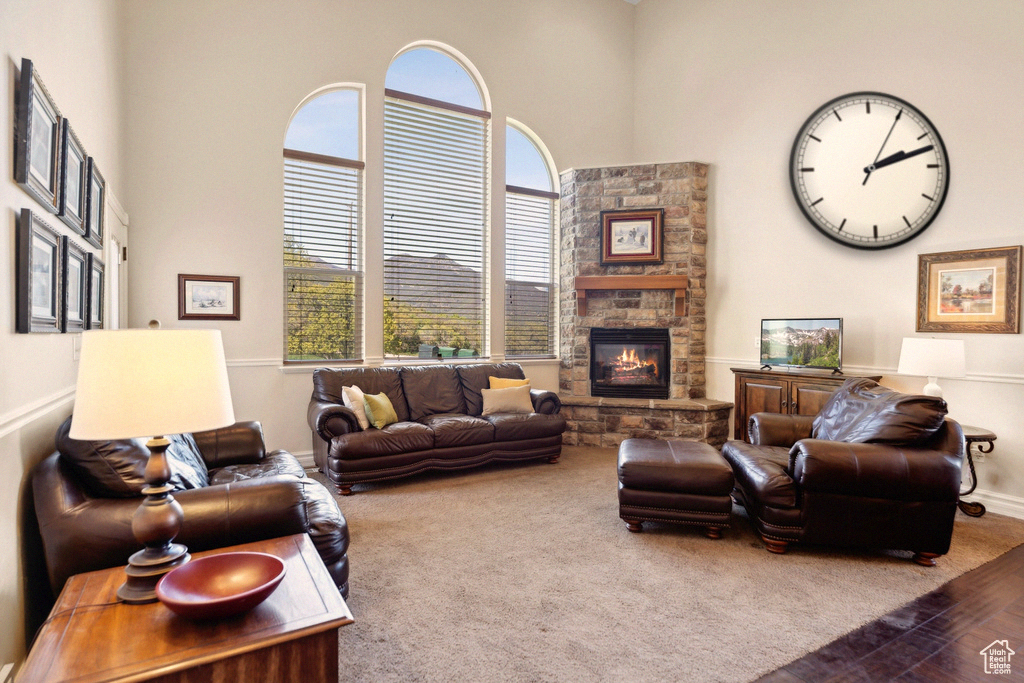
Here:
h=2 m=12 s=5
